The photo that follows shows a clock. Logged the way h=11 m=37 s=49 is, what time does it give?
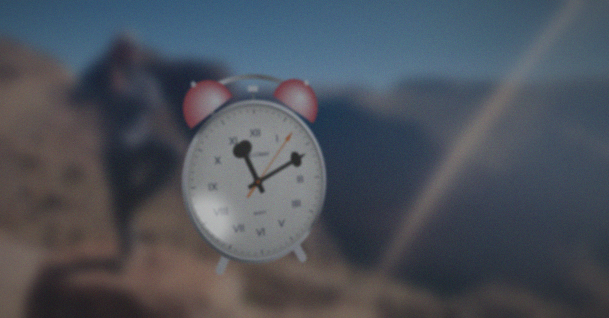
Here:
h=11 m=11 s=7
